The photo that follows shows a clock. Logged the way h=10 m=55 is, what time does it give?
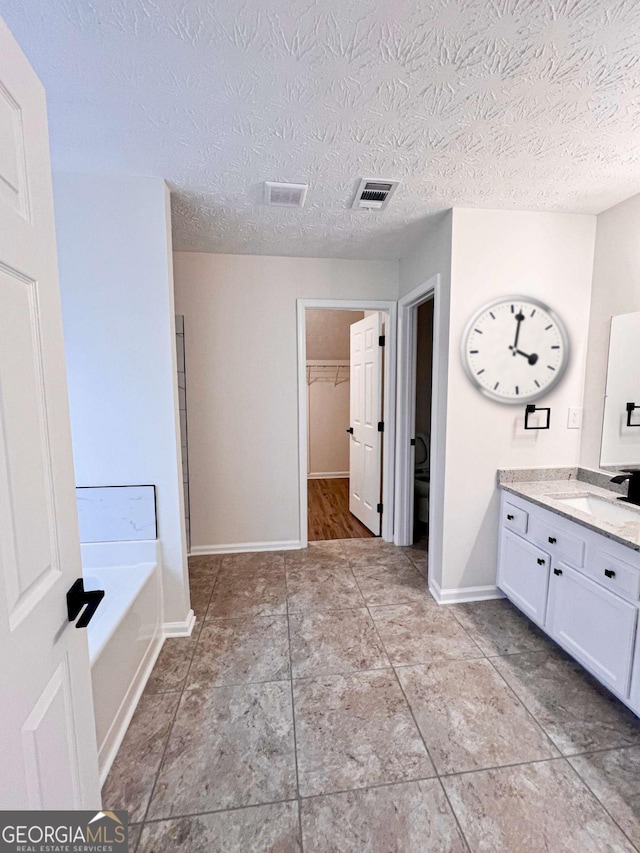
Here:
h=4 m=2
